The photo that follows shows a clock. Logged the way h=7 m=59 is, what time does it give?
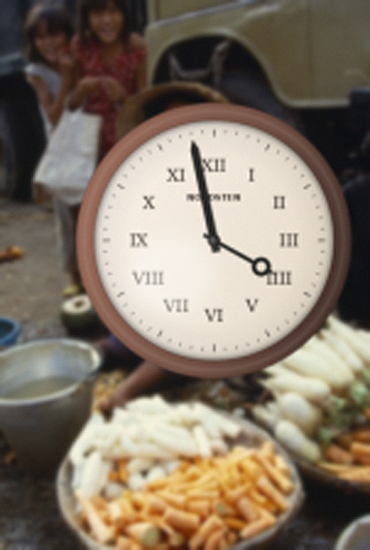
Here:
h=3 m=58
